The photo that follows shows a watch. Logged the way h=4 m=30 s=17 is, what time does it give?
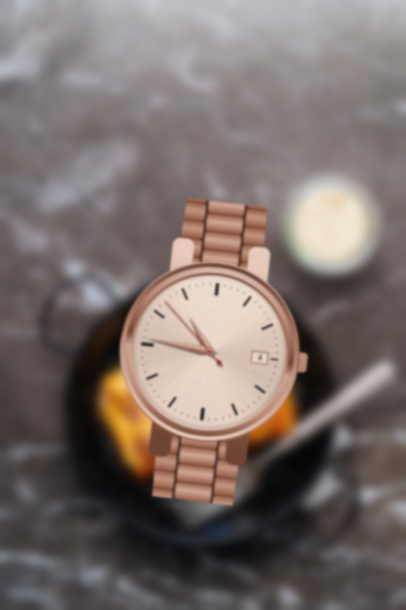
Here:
h=10 m=45 s=52
